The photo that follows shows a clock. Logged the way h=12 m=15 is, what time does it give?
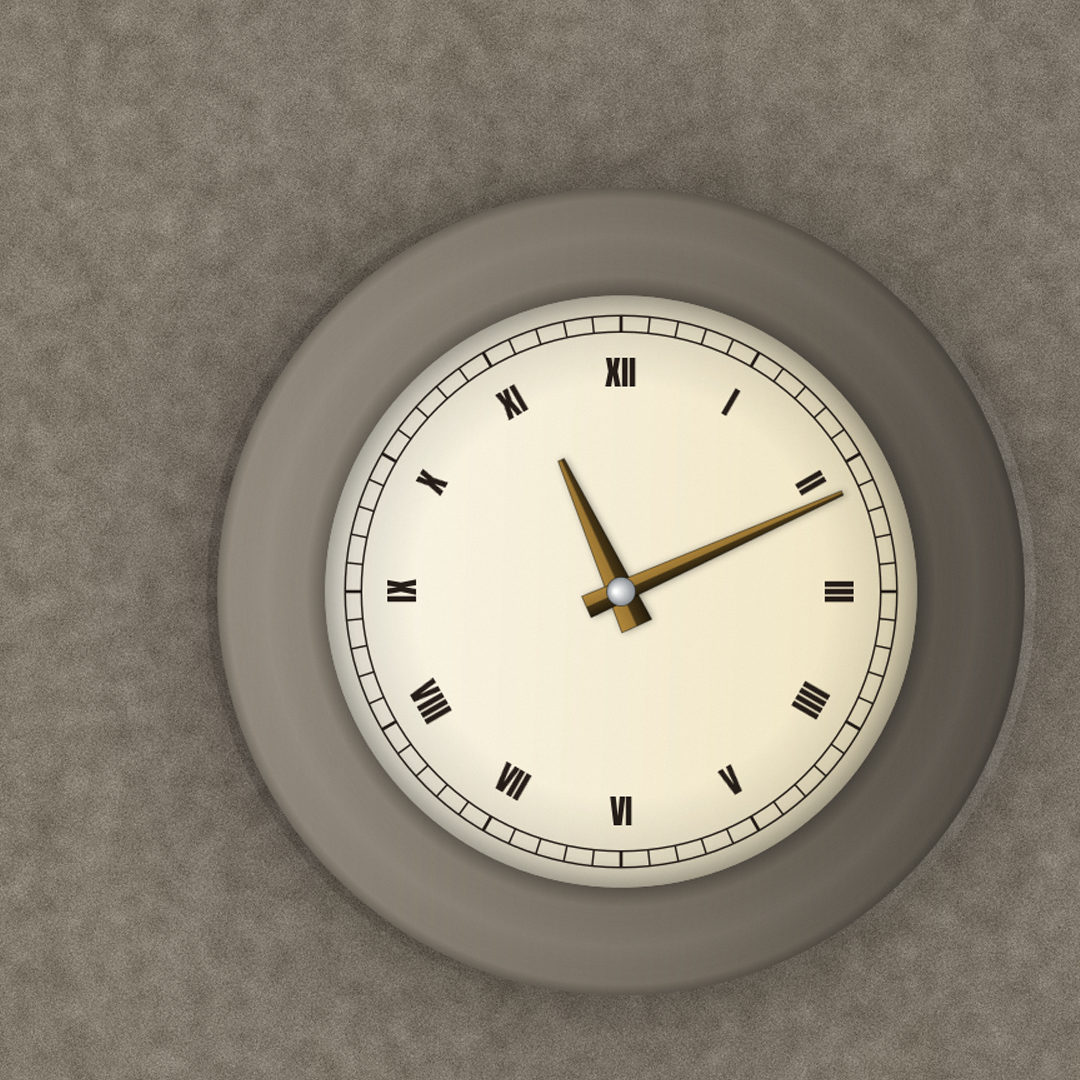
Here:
h=11 m=11
